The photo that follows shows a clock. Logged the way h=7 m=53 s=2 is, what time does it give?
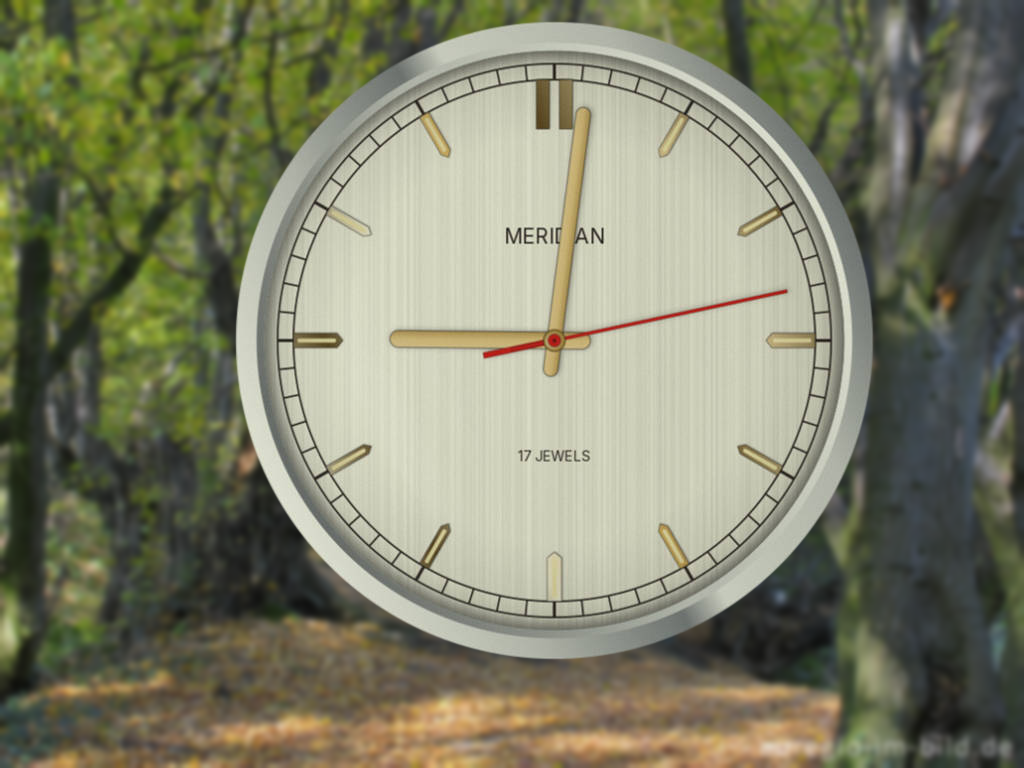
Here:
h=9 m=1 s=13
